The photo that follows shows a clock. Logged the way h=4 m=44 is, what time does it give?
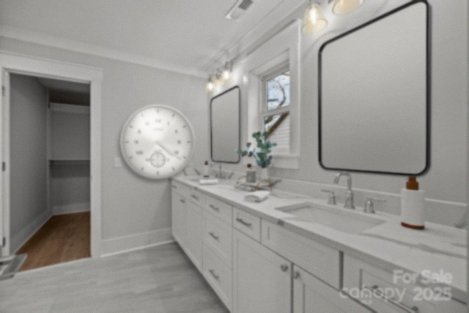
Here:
h=4 m=21
